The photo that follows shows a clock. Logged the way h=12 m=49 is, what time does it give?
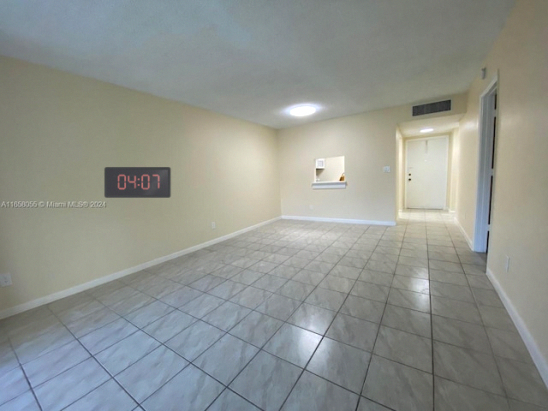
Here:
h=4 m=7
